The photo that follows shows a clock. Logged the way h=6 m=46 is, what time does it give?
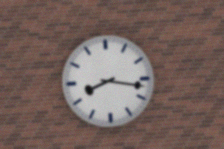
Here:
h=8 m=17
